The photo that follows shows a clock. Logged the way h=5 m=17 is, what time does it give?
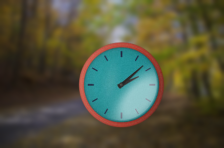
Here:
h=2 m=8
